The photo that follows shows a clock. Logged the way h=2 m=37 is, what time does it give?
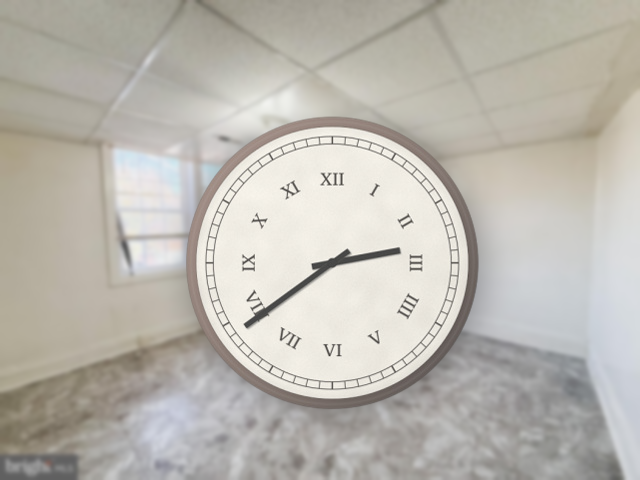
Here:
h=2 m=39
